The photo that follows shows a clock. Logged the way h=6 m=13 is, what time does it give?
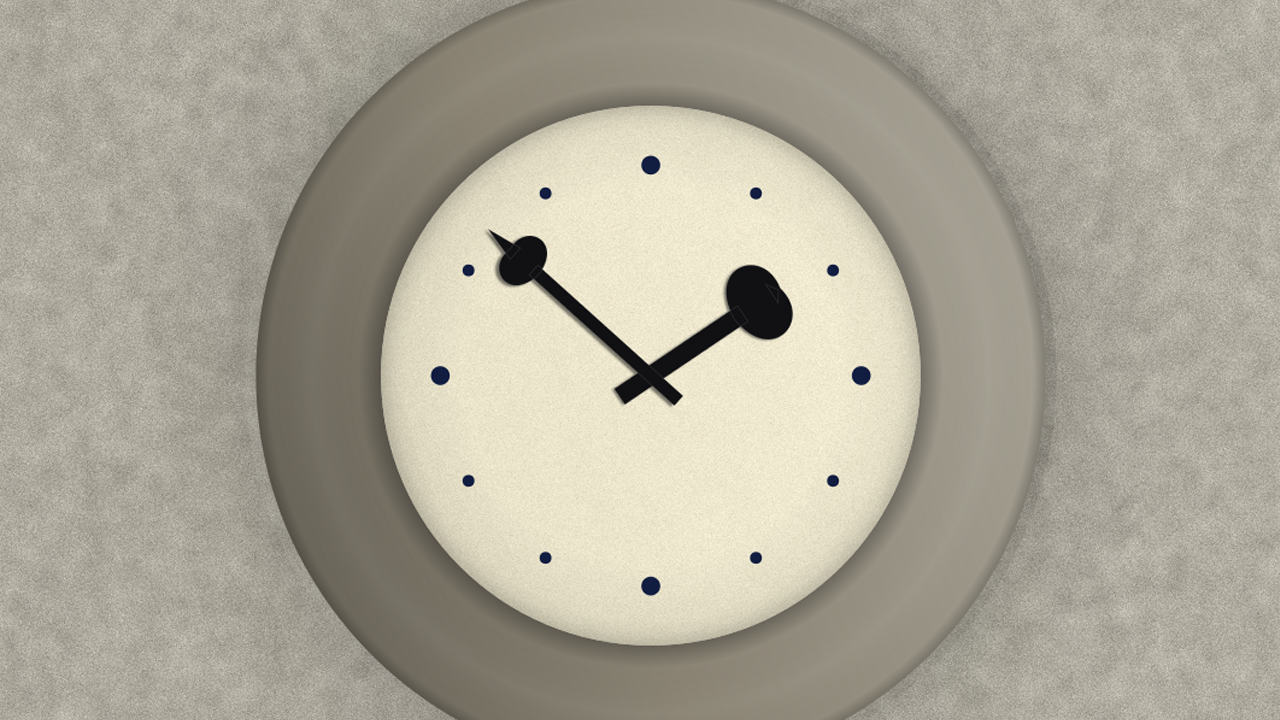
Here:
h=1 m=52
